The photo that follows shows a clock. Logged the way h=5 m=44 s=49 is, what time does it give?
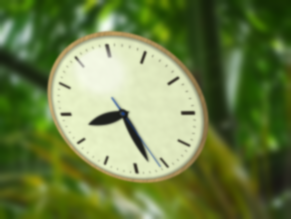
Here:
h=8 m=27 s=26
